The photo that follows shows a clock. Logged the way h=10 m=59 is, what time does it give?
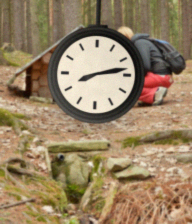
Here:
h=8 m=13
